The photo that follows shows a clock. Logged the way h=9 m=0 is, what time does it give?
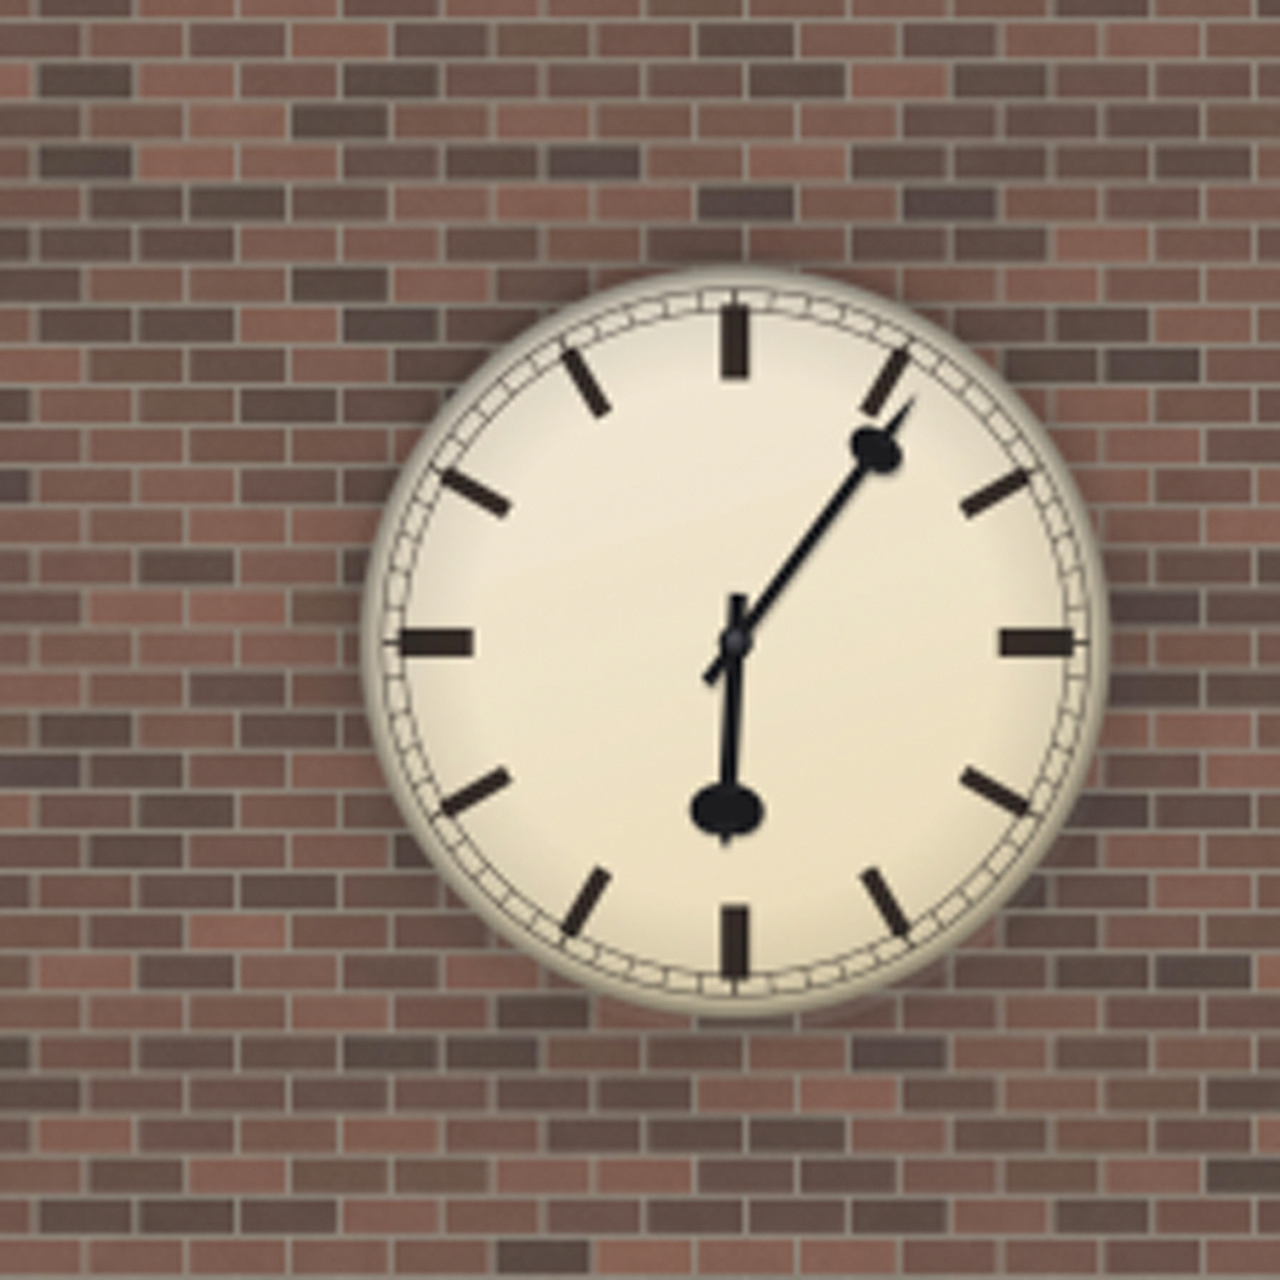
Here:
h=6 m=6
